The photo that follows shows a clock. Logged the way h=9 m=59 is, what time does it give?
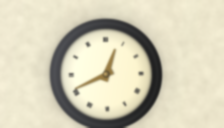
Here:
h=12 m=41
